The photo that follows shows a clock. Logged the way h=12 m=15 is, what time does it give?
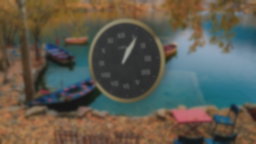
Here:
h=1 m=6
